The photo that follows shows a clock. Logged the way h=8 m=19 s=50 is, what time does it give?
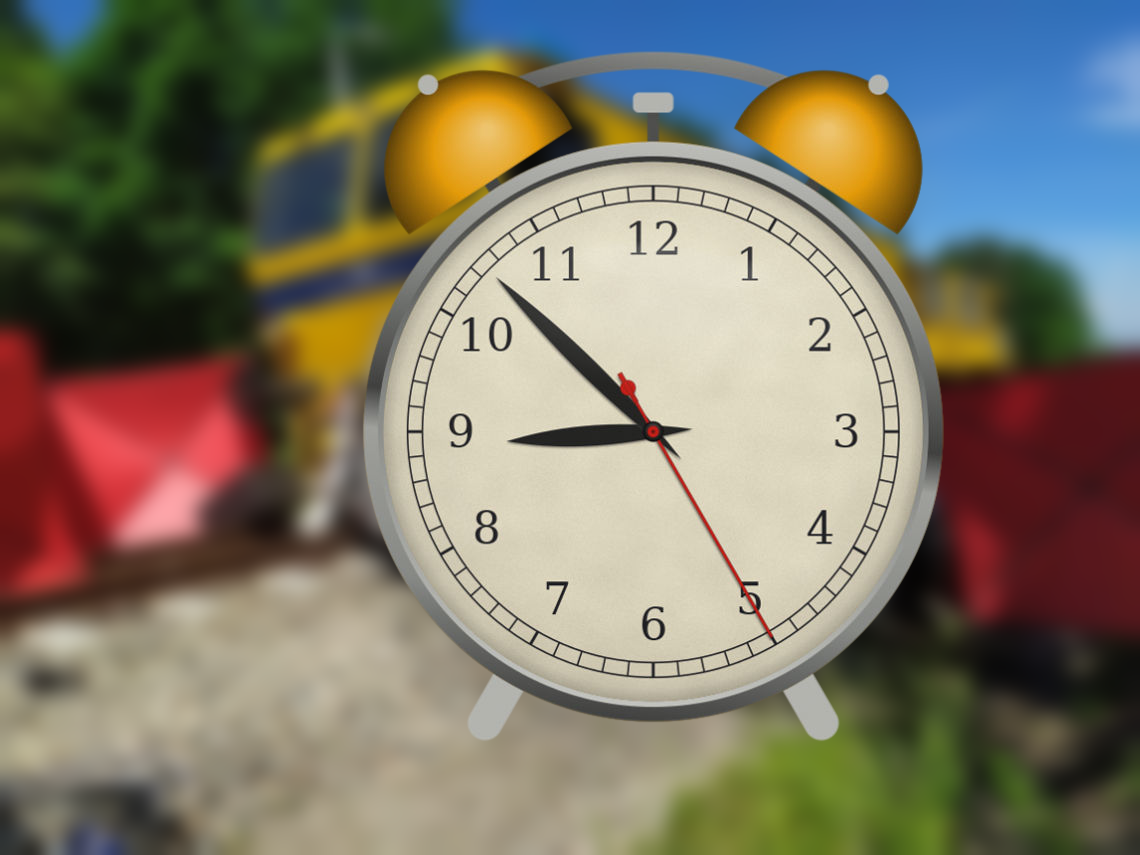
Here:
h=8 m=52 s=25
